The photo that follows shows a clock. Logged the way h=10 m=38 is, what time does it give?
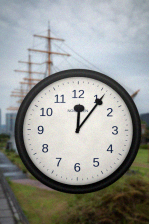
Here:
h=12 m=6
